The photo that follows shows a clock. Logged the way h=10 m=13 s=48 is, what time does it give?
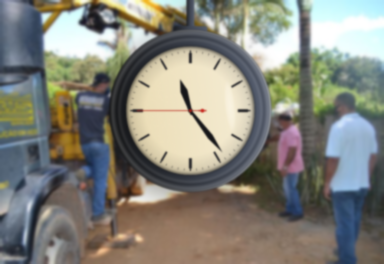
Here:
h=11 m=23 s=45
